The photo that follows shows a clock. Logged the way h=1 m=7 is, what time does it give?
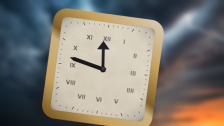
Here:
h=11 m=47
